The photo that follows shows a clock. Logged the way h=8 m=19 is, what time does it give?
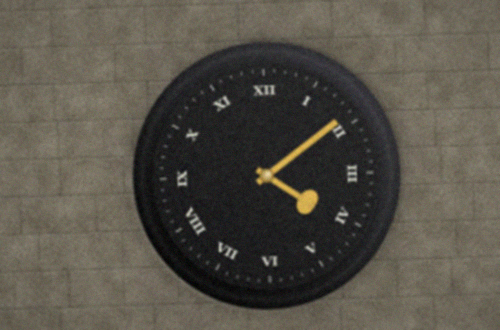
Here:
h=4 m=9
